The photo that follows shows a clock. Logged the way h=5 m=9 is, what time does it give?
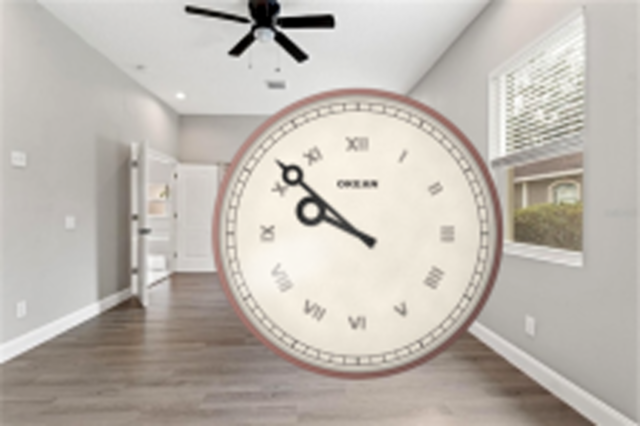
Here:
h=9 m=52
